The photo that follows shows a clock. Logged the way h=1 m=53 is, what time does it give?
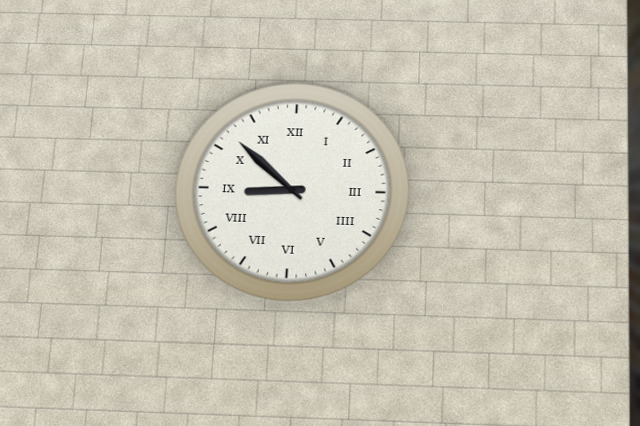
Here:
h=8 m=52
